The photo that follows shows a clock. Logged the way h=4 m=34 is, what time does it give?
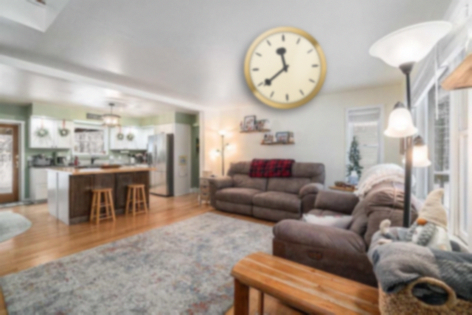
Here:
h=11 m=39
